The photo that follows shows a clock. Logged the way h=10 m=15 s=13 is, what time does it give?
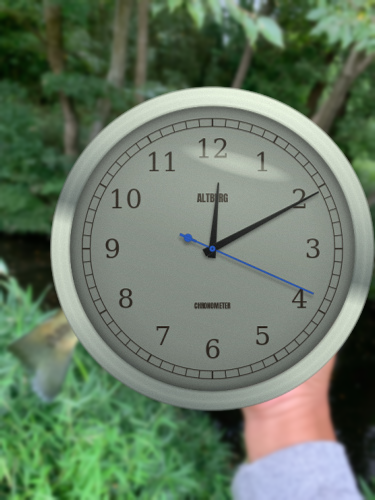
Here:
h=12 m=10 s=19
